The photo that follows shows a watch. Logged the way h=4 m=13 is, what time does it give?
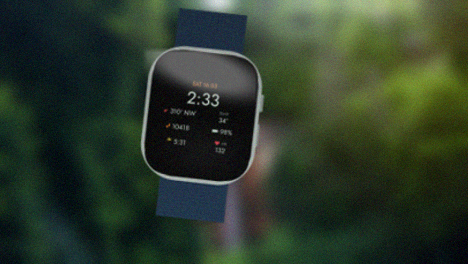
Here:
h=2 m=33
